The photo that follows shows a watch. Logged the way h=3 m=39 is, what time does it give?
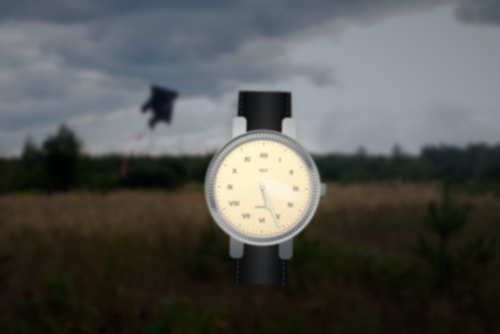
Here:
h=5 m=26
